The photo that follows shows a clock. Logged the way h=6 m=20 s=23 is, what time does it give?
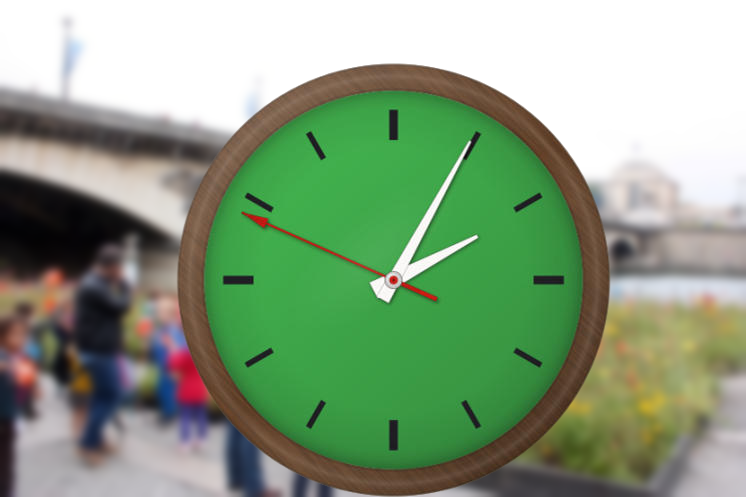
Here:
h=2 m=4 s=49
